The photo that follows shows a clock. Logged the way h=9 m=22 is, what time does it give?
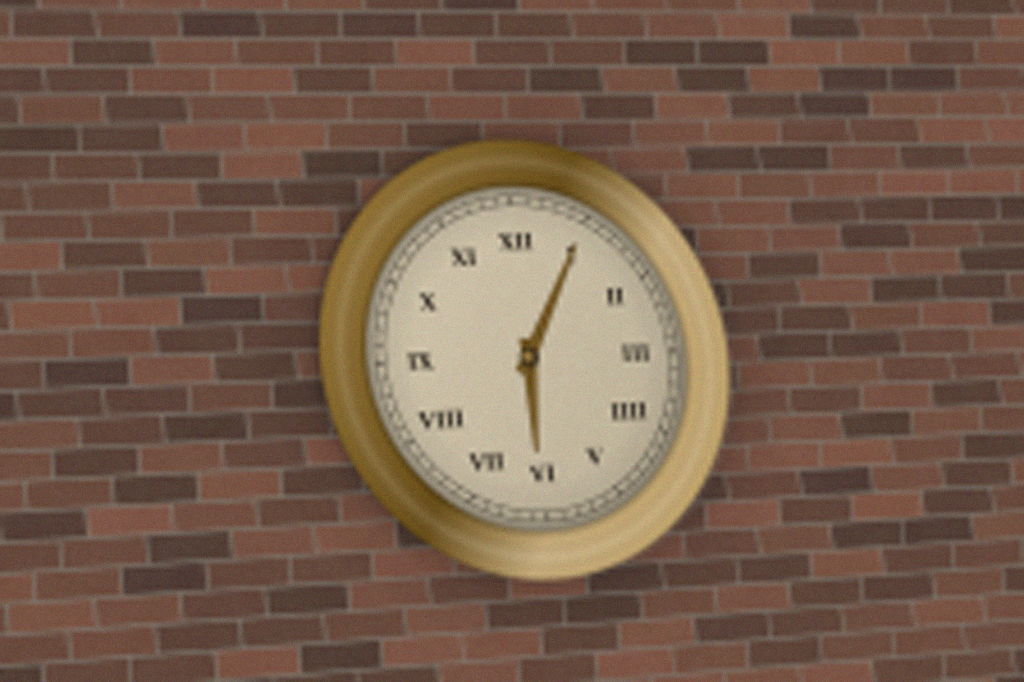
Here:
h=6 m=5
